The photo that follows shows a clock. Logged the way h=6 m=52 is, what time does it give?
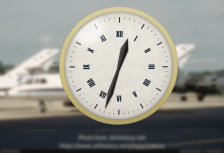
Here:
h=12 m=33
